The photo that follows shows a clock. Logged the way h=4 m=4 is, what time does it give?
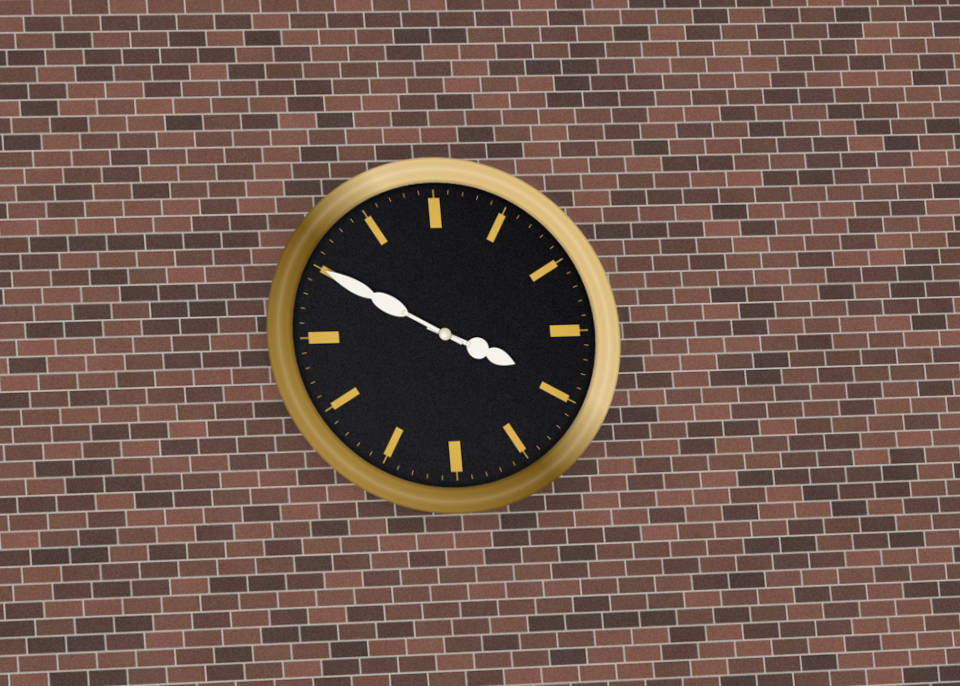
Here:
h=3 m=50
